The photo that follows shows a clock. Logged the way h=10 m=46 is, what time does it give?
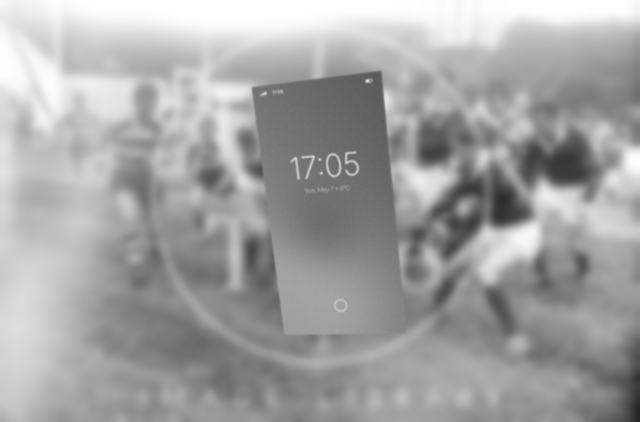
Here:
h=17 m=5
